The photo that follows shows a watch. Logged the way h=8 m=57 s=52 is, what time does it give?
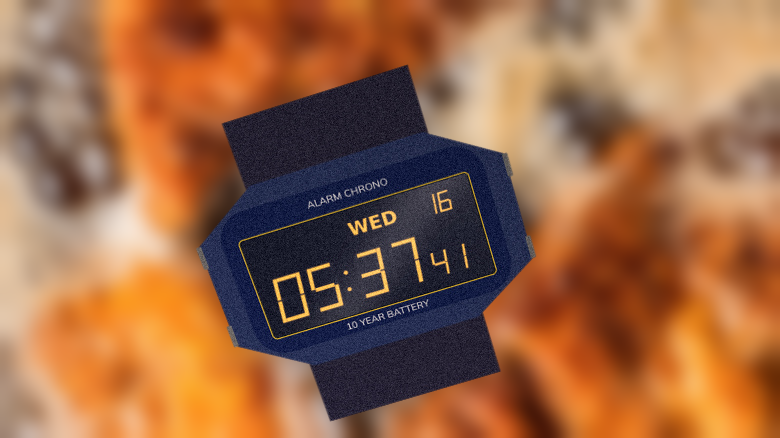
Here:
h=5 m=37 s=41
